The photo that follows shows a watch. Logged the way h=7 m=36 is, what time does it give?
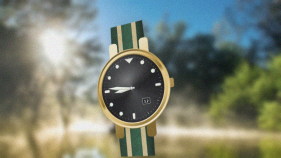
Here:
h=8 m=46
